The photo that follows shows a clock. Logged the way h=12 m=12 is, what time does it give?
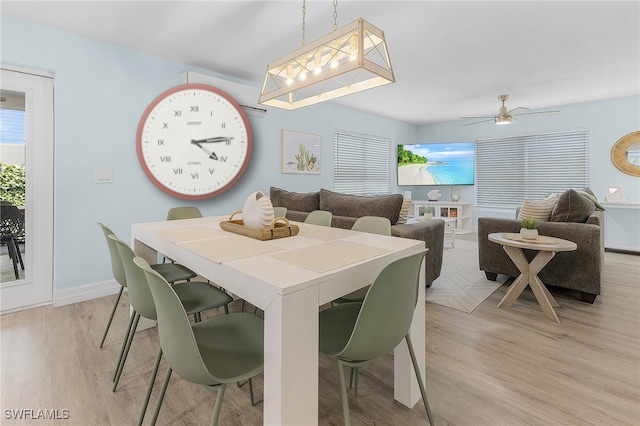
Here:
h=4 m=14
